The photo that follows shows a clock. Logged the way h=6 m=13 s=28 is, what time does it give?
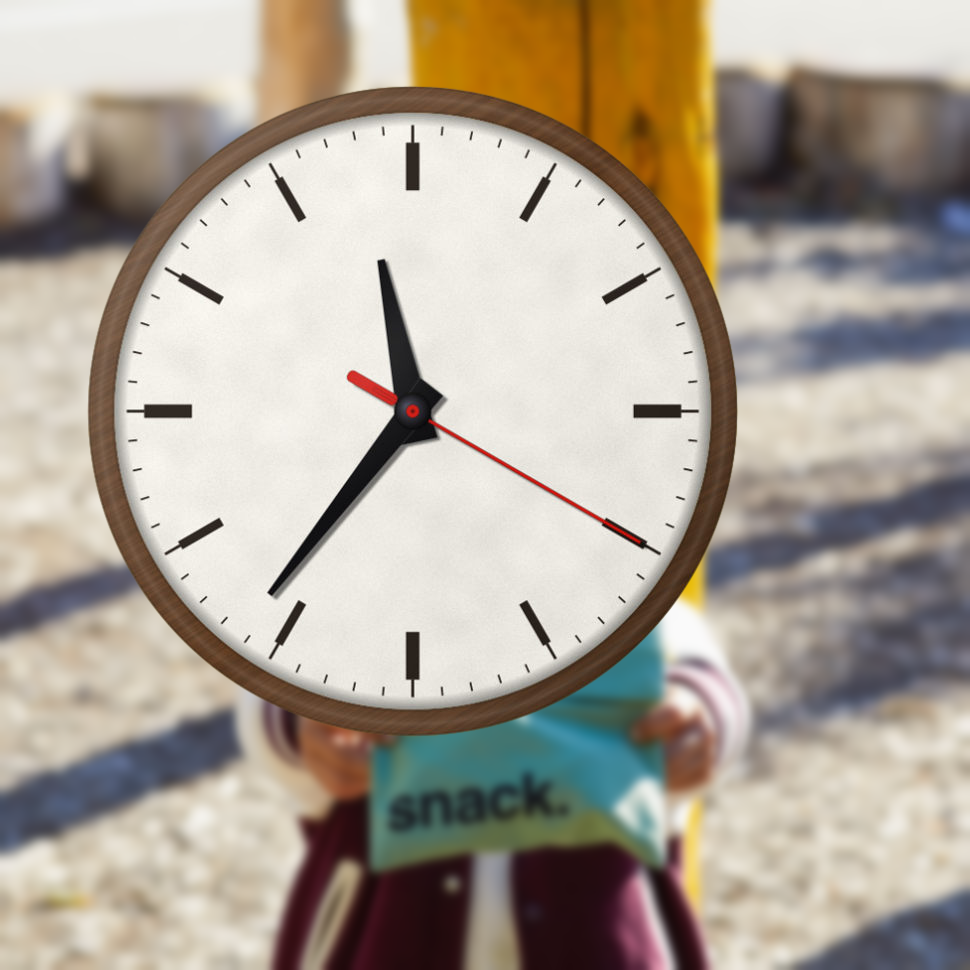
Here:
h=11 m=36 s=20
